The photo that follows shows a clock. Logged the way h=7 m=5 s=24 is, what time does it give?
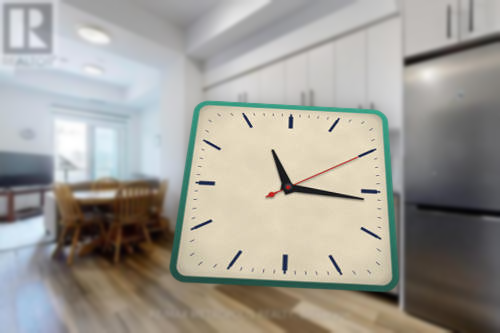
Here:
h=11 m=16 s=10
